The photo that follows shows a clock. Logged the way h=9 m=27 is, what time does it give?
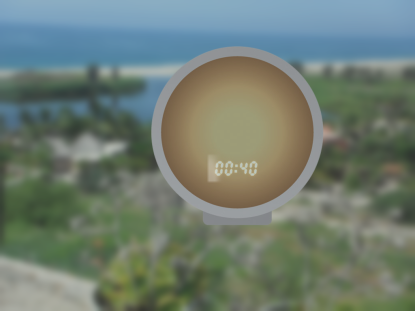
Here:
h=0 m=40
